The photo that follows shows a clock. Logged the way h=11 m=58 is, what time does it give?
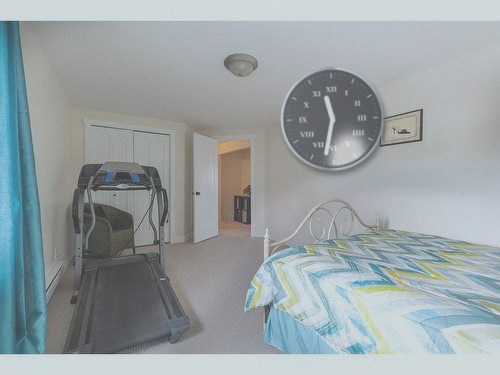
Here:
h=11 m=32
